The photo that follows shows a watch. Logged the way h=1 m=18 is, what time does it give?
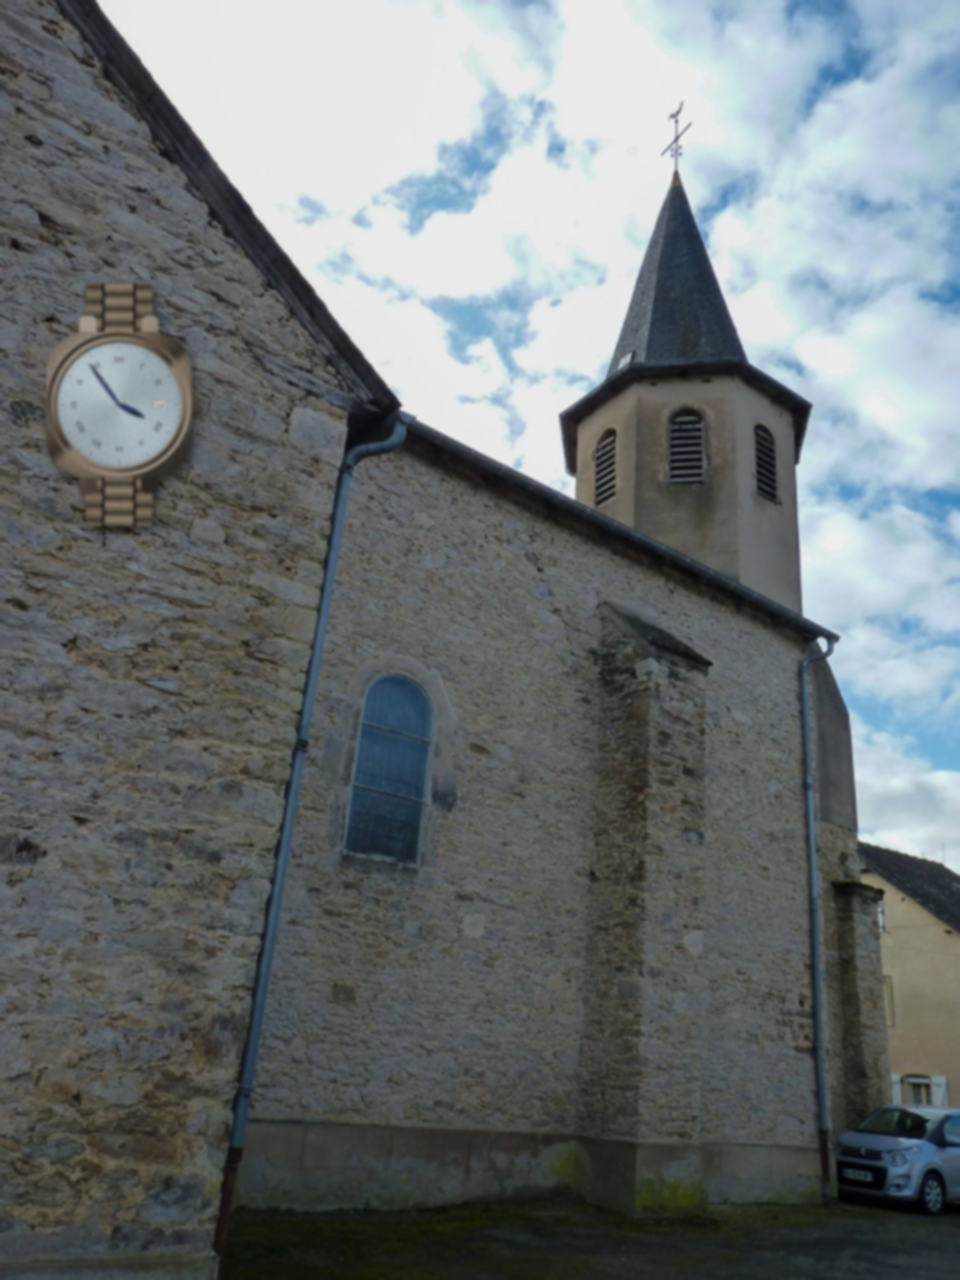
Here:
h=3 m=54
